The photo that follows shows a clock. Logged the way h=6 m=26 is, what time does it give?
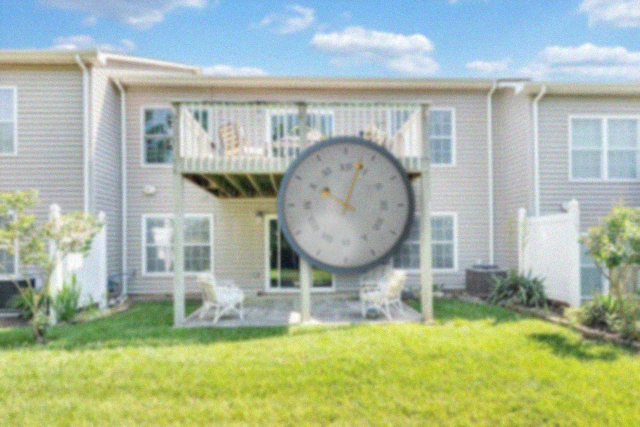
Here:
h=10 m=3
